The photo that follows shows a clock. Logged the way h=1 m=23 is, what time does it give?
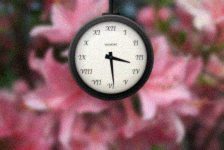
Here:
h=3 m=29
